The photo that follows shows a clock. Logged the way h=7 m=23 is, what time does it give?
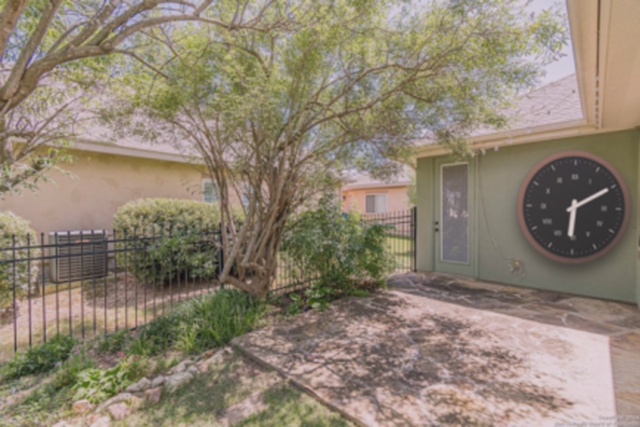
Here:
h=6 m=10
